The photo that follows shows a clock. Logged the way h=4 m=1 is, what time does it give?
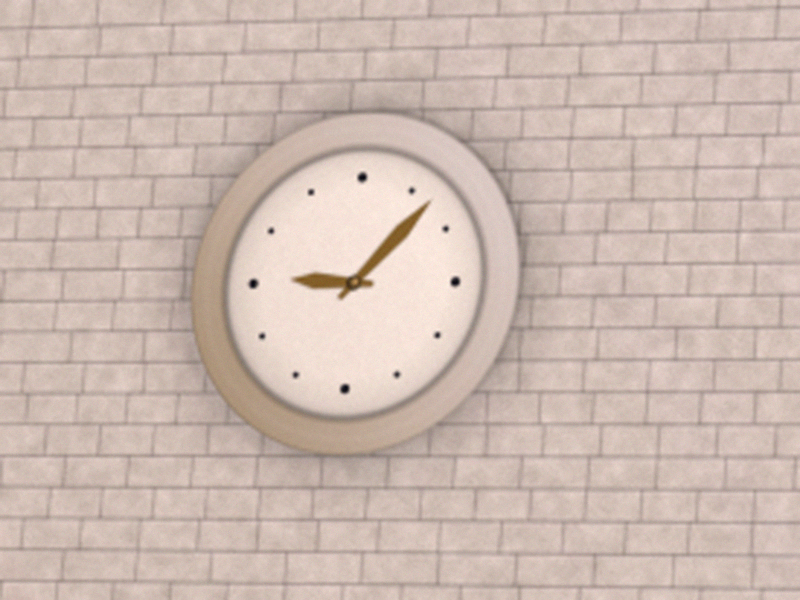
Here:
h=9 m=7
